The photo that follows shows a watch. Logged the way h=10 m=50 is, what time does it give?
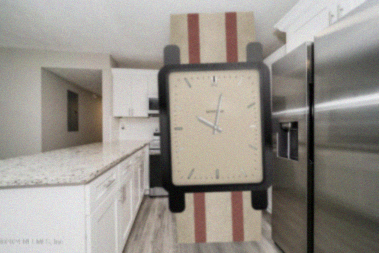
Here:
h=10 m=2
